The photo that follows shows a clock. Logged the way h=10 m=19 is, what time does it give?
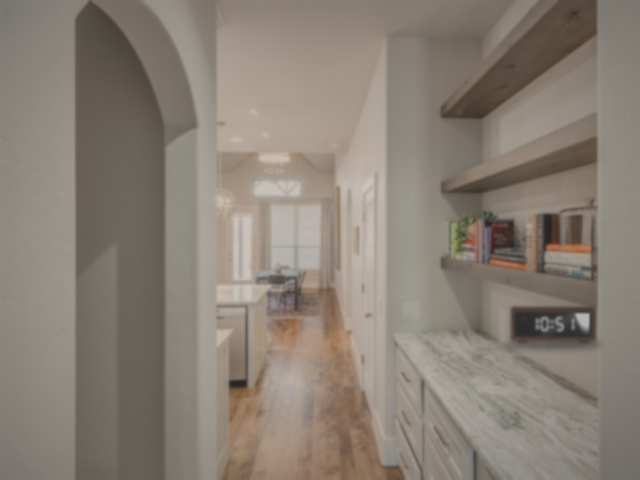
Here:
h=10 m=51
